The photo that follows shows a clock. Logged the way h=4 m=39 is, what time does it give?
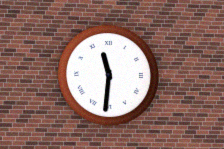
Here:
h=11 m=31
